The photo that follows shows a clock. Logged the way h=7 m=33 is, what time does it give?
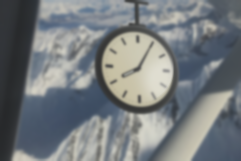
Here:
h=8 m=5
